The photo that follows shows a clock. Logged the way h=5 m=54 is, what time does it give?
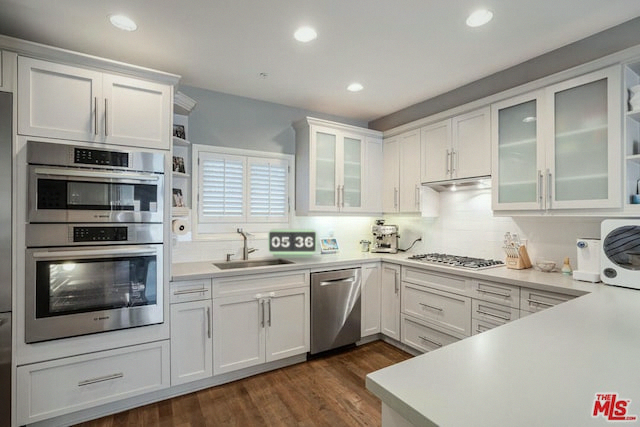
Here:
h=5 m=36
